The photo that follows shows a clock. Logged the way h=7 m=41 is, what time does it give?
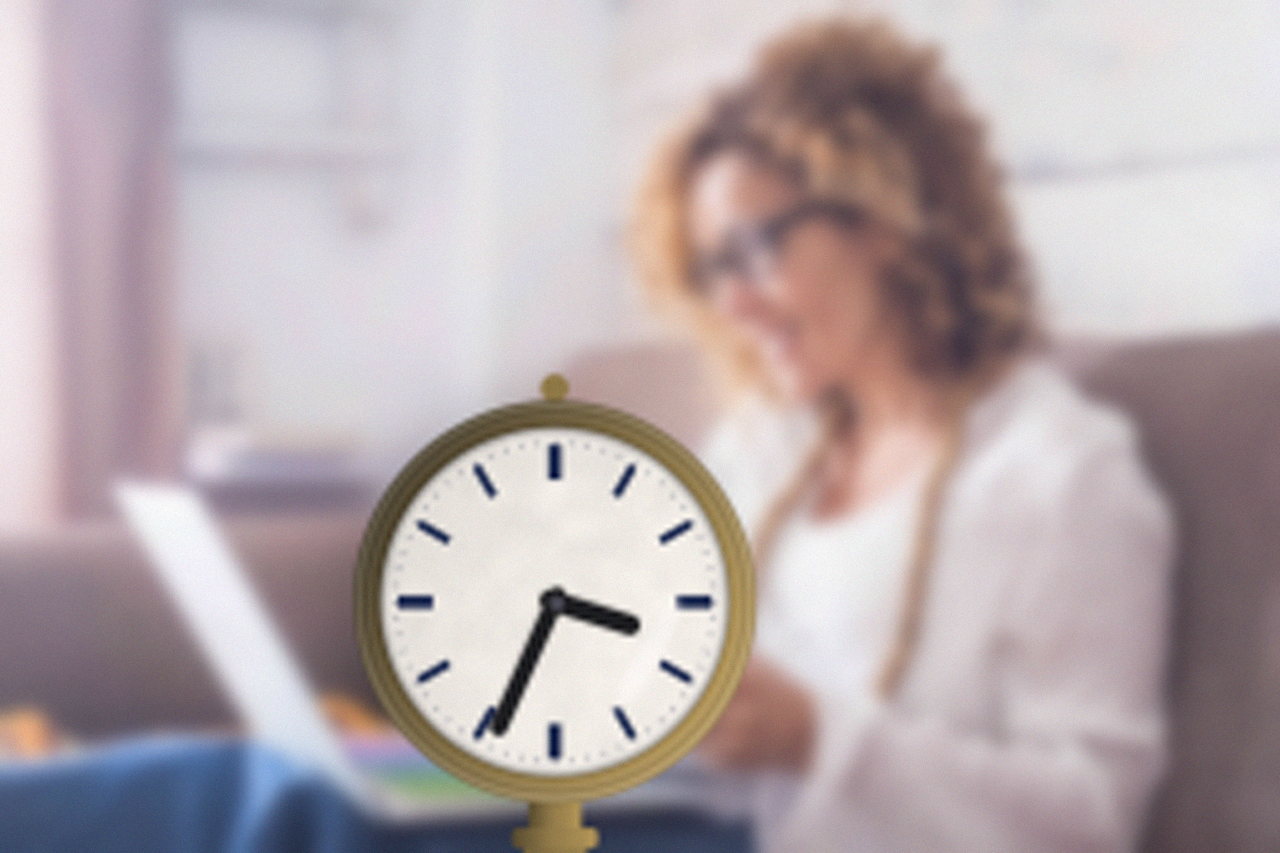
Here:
h=3 m=34
